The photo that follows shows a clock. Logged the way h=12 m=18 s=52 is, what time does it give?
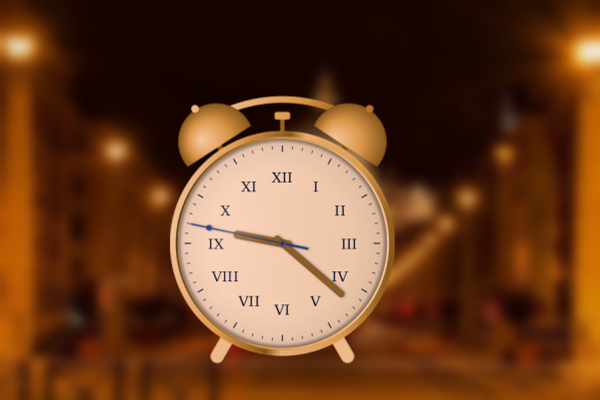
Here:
h=9 m=21 s=47
